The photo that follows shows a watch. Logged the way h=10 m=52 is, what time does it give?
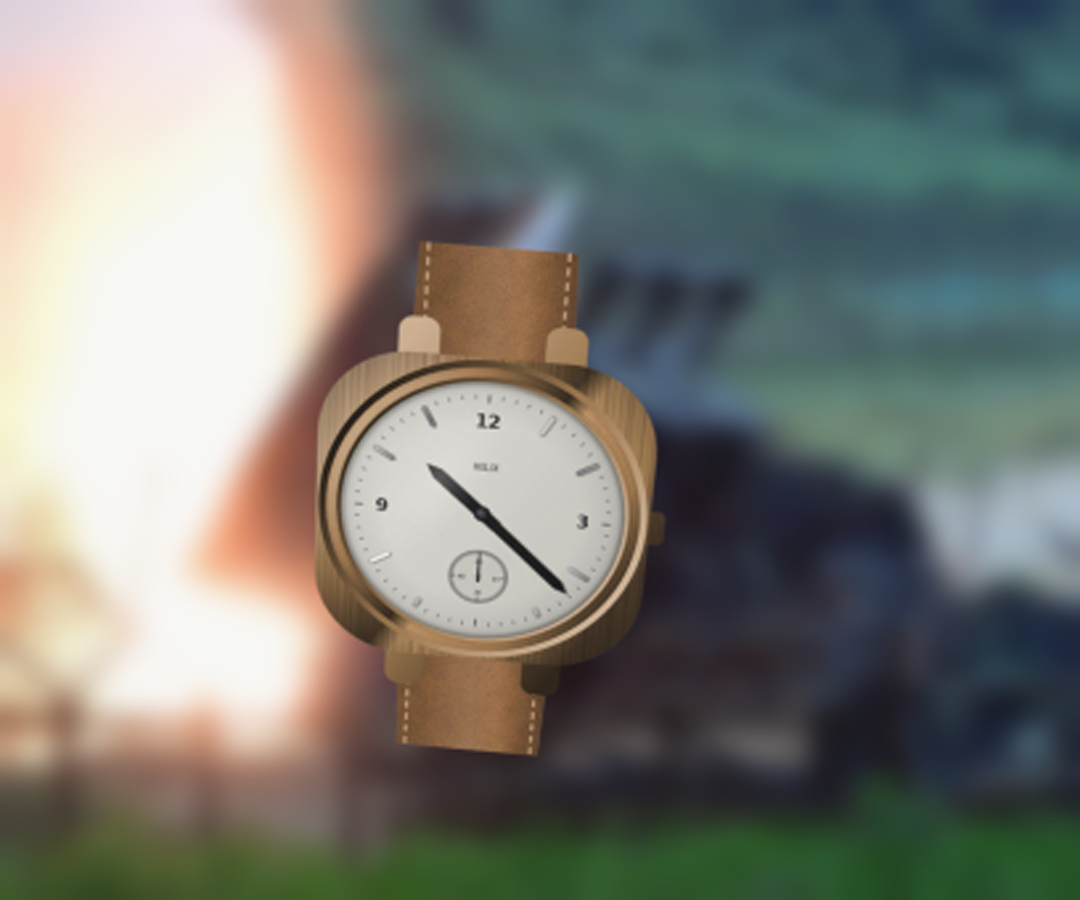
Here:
h=10 m=22
